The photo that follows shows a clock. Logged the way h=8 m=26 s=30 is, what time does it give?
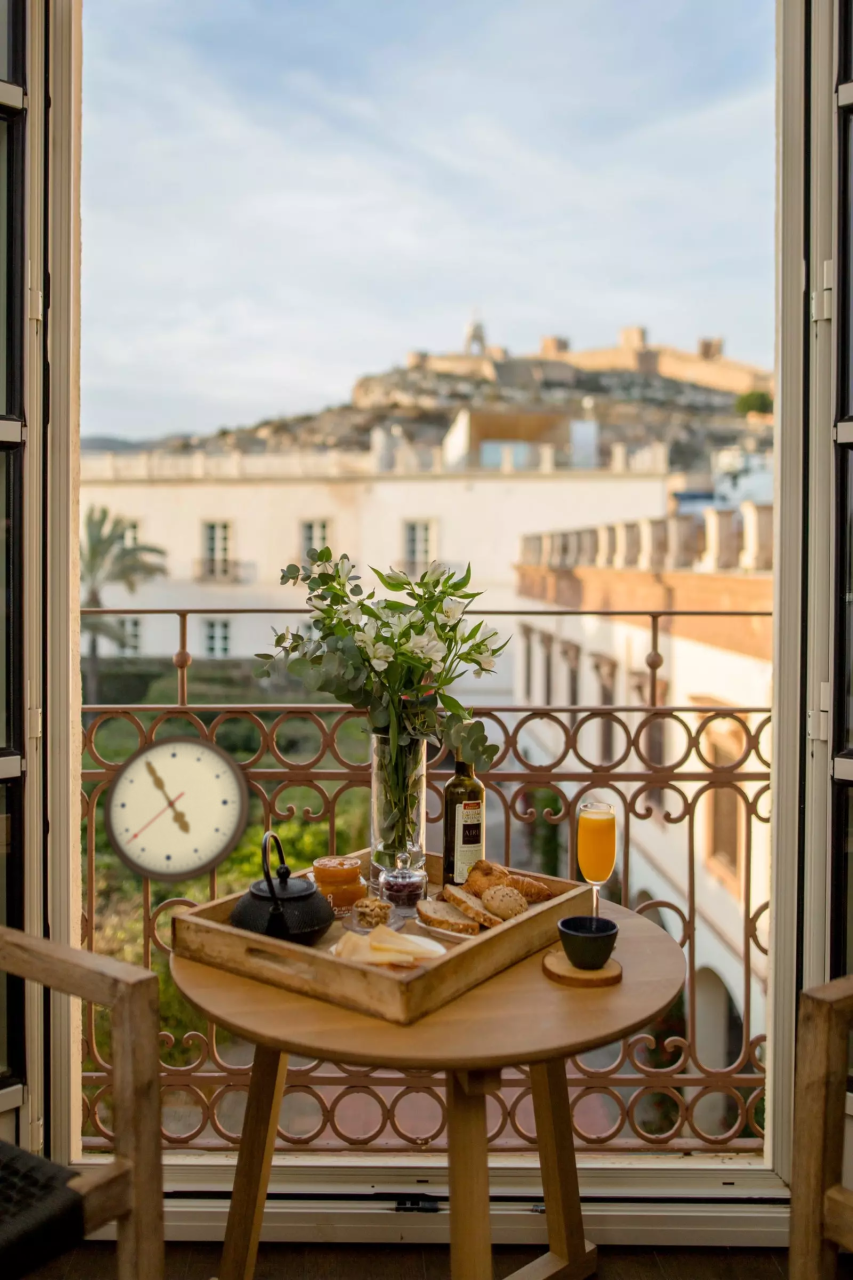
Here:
h=4 m=54 s=38
